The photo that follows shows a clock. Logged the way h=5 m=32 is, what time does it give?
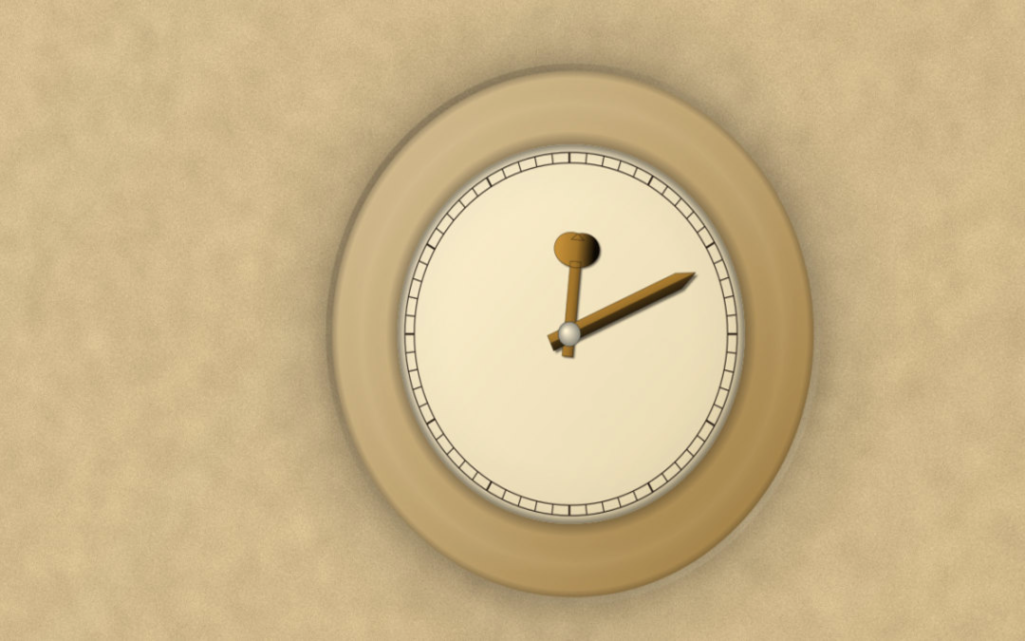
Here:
h=12 m=11
